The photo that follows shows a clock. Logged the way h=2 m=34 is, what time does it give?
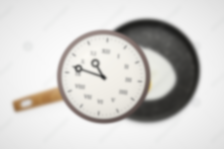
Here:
h=10 m=47
